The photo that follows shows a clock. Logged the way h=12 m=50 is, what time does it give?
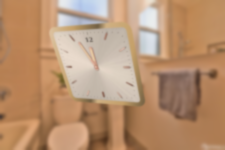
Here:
h=11 m=56
